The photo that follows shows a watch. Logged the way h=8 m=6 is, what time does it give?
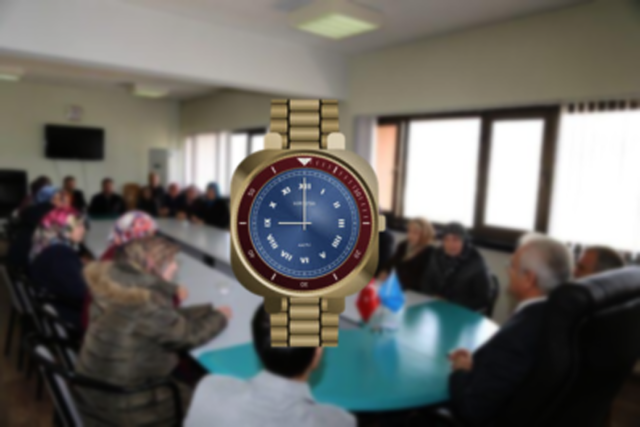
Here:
h=9 m=0
